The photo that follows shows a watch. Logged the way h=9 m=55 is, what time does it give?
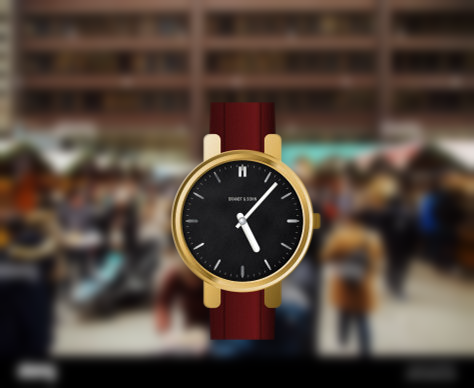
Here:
h=5 m=7
